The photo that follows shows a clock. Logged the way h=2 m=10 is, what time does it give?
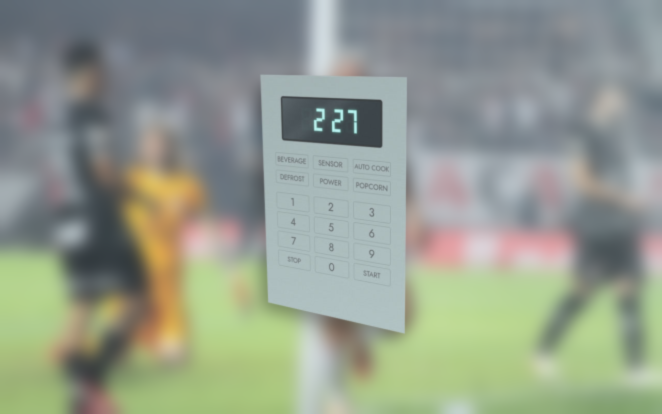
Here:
h=2 m=27
